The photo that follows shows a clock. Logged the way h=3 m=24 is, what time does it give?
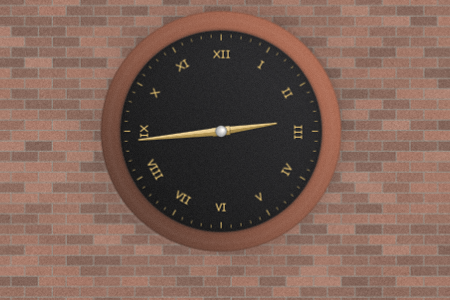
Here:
h=2 m=44
